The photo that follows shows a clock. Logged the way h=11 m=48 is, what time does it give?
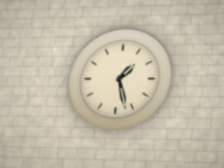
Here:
h=1 m=27
